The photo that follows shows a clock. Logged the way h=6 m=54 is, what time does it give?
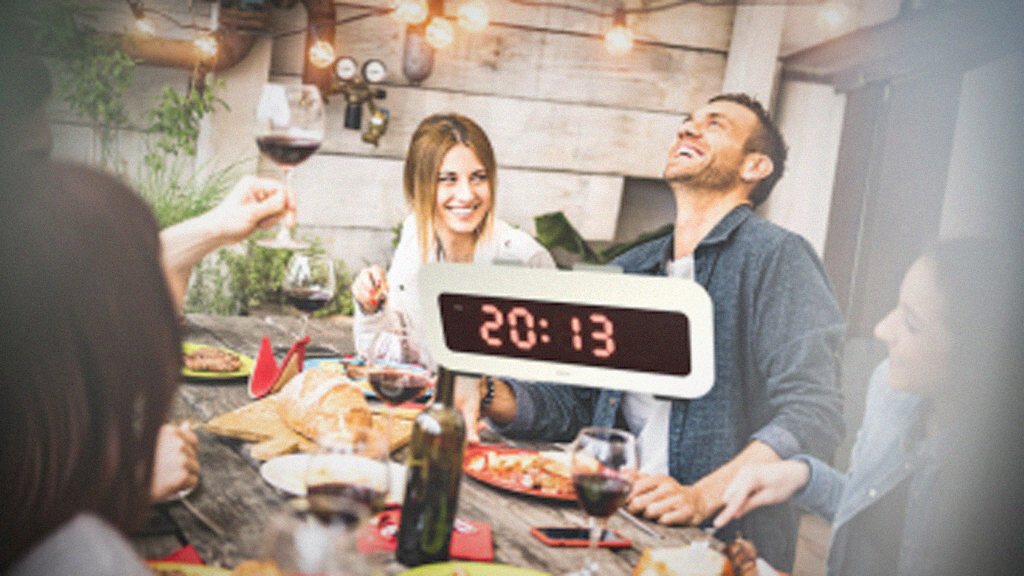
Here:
h=20 m=13
